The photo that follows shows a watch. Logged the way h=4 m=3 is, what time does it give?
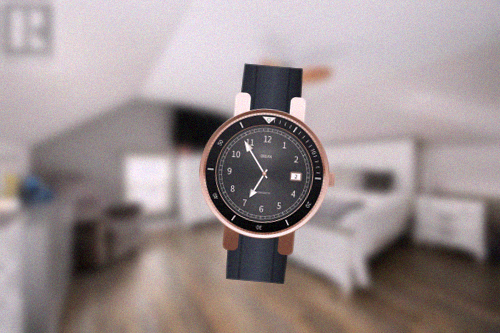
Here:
h=6 m=54
